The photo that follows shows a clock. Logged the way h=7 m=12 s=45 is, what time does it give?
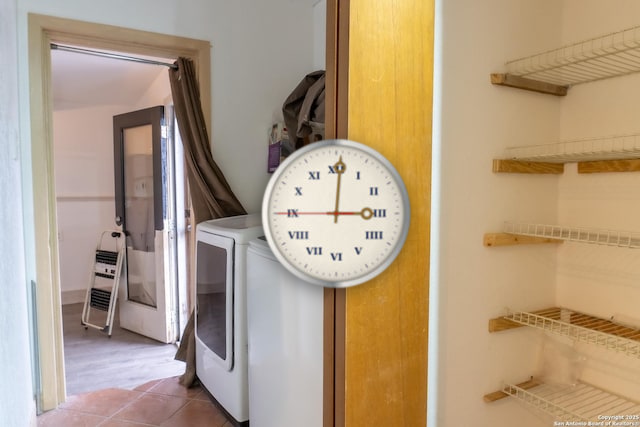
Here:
h=3 m=0 s=45
